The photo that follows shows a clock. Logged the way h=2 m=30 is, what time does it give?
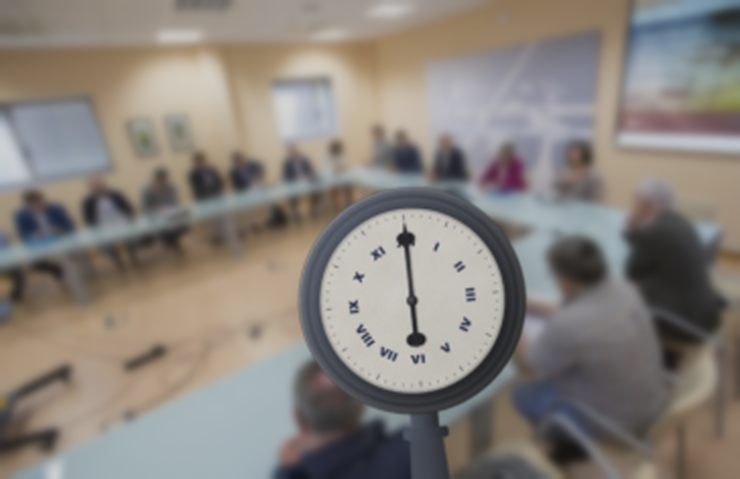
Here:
h=6 m=0
